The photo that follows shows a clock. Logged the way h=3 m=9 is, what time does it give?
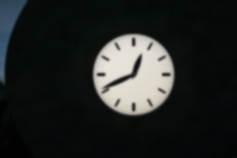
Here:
h=12 m=41
